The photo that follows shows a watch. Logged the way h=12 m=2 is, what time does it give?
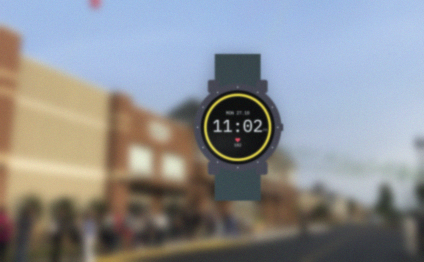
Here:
h=11 m=2
